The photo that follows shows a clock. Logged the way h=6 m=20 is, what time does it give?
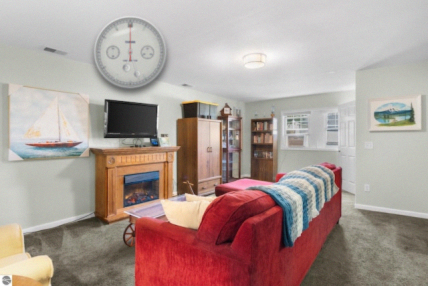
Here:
h=6 m=27
